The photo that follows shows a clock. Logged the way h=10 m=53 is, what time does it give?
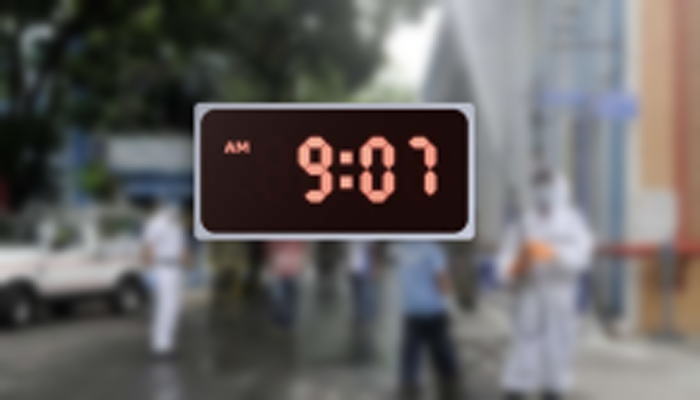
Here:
h=9 m=7
